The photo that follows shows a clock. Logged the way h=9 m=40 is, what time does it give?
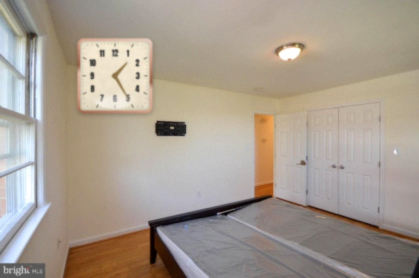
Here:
h=1 m=25
